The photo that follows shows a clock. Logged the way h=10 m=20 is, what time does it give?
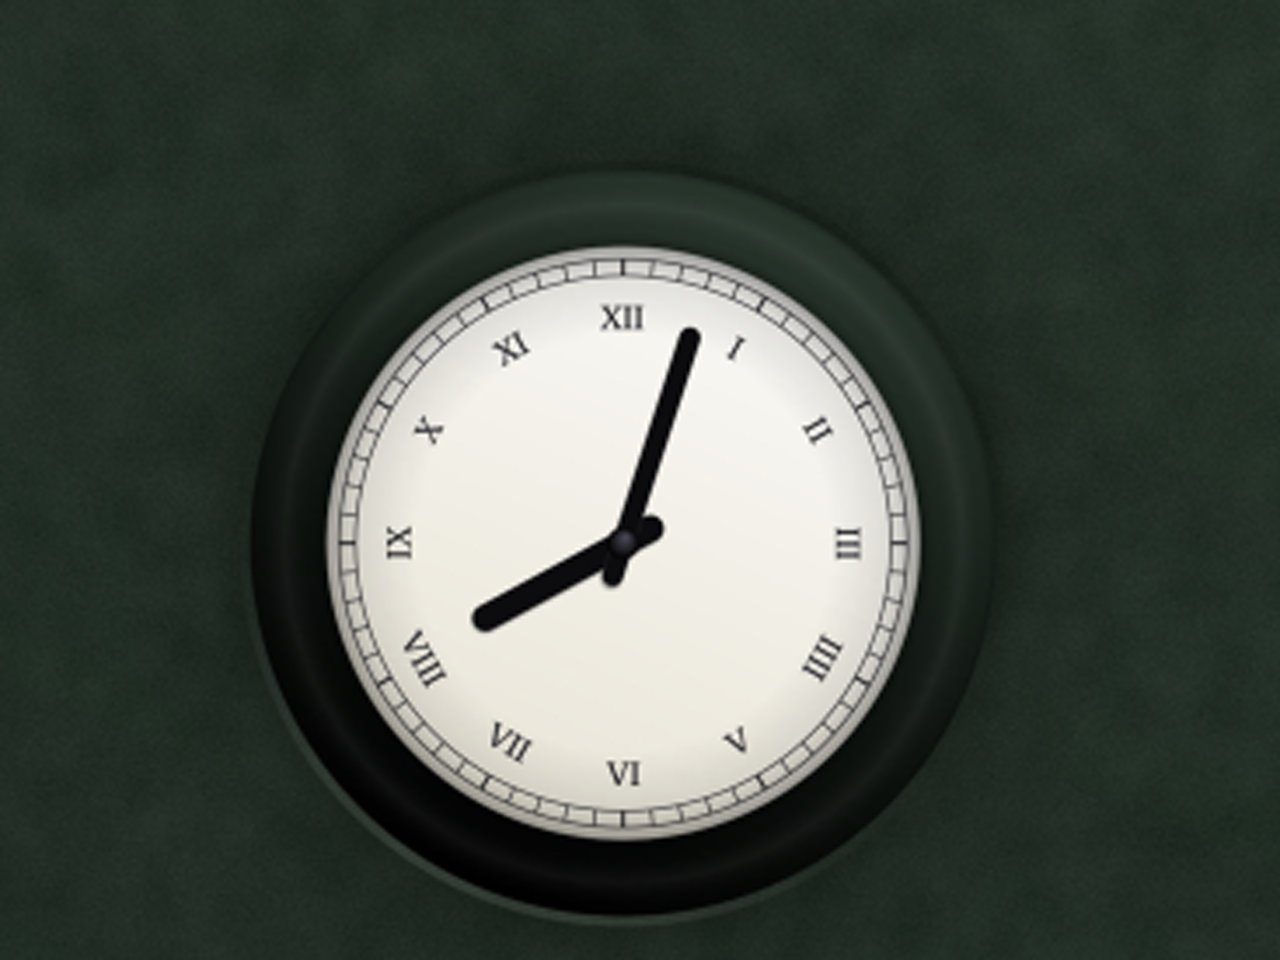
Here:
h=8 m=3
